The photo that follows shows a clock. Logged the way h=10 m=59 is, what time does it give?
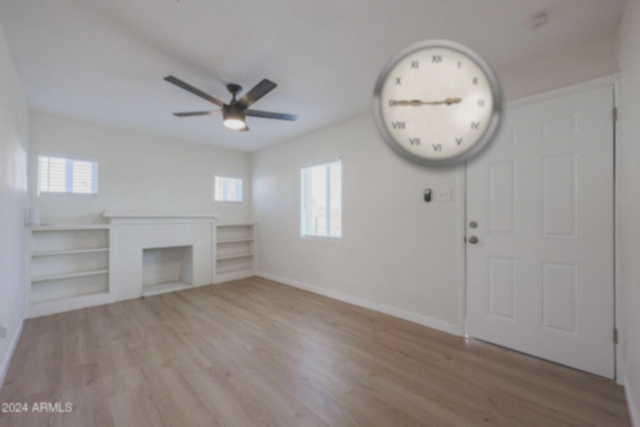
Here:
h=2 m=45
